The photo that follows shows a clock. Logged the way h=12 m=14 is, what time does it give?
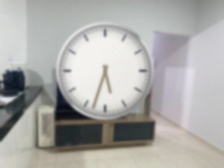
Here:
h=5 m=33
